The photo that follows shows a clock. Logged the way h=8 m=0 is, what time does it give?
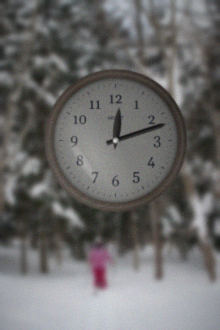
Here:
h=12 m=12
